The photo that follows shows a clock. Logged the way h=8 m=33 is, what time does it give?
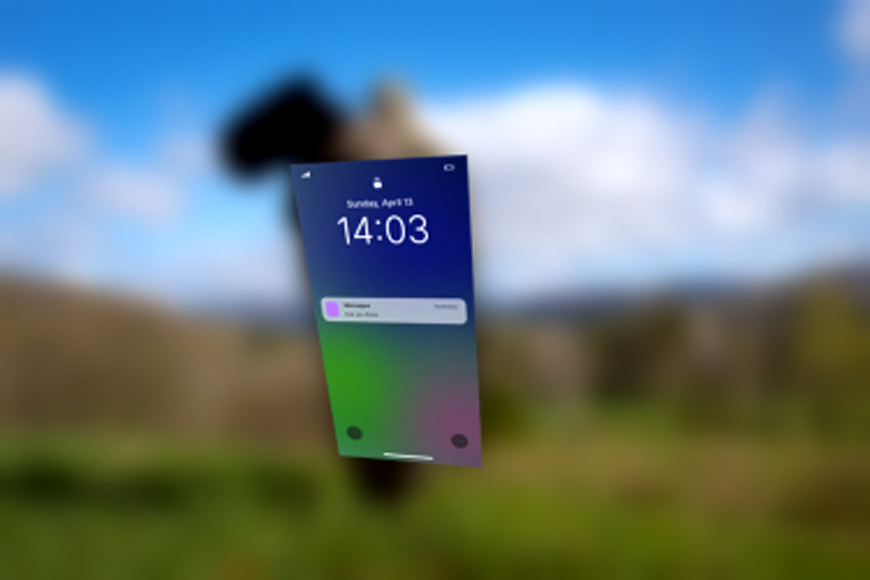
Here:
h=14 m=3
